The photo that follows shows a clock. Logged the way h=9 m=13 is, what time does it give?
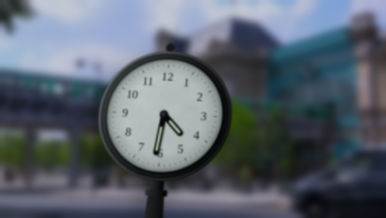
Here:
h=4 m=31
